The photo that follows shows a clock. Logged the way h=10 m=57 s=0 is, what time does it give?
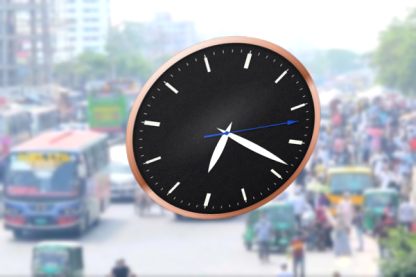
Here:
h=6 m=18 s=12
